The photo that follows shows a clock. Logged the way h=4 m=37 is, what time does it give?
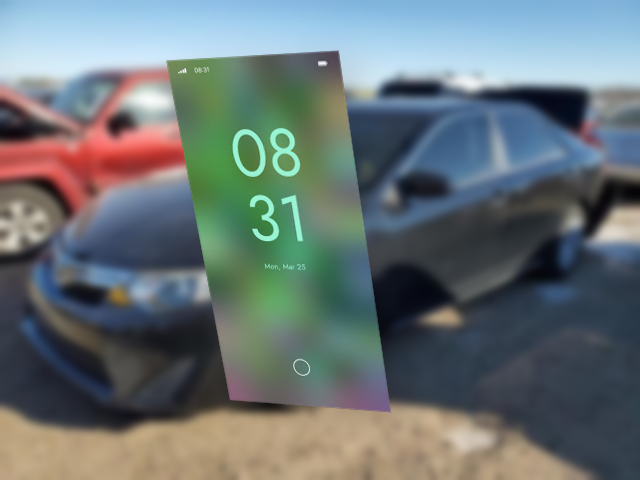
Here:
h=8 m=31
